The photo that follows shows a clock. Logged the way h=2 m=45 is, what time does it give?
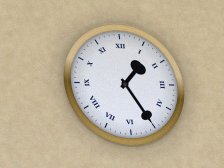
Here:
h=1 m=25
